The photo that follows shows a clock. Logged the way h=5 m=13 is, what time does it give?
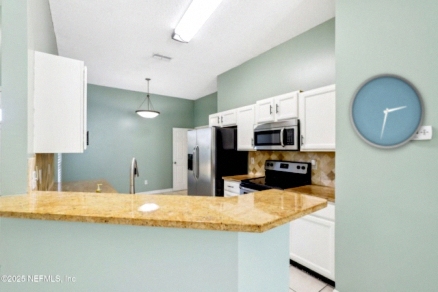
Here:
h=2 m=32
